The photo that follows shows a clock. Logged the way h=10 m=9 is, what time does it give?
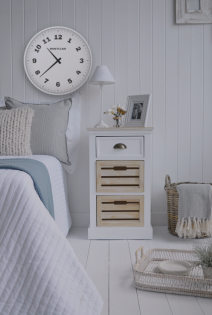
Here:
h=10 m=38
